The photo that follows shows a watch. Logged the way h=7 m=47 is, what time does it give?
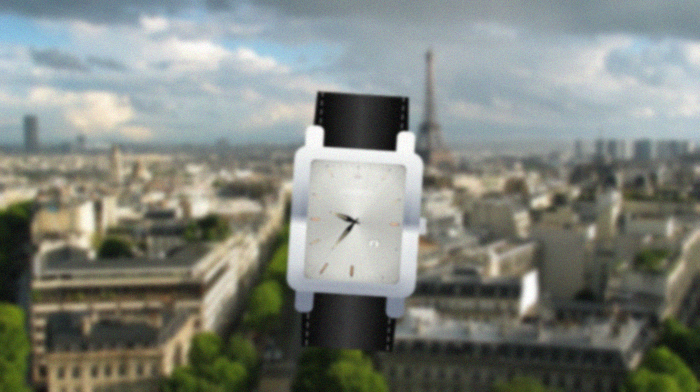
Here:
h=9 m=36
